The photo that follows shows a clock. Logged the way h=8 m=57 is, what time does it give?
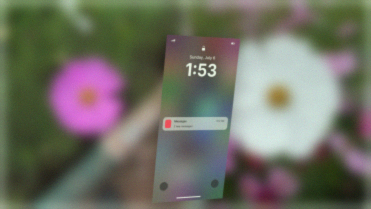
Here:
h=1 m=53
